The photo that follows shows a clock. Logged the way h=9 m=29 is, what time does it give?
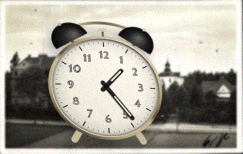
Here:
h=1 m=24
